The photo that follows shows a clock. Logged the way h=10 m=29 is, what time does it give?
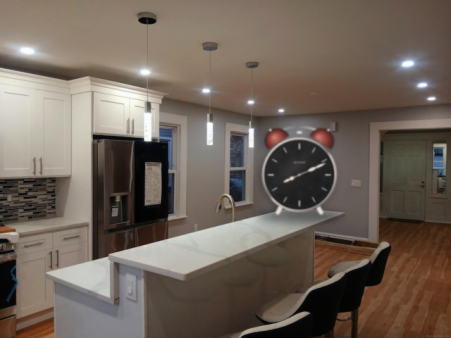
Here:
h=8 m=11
